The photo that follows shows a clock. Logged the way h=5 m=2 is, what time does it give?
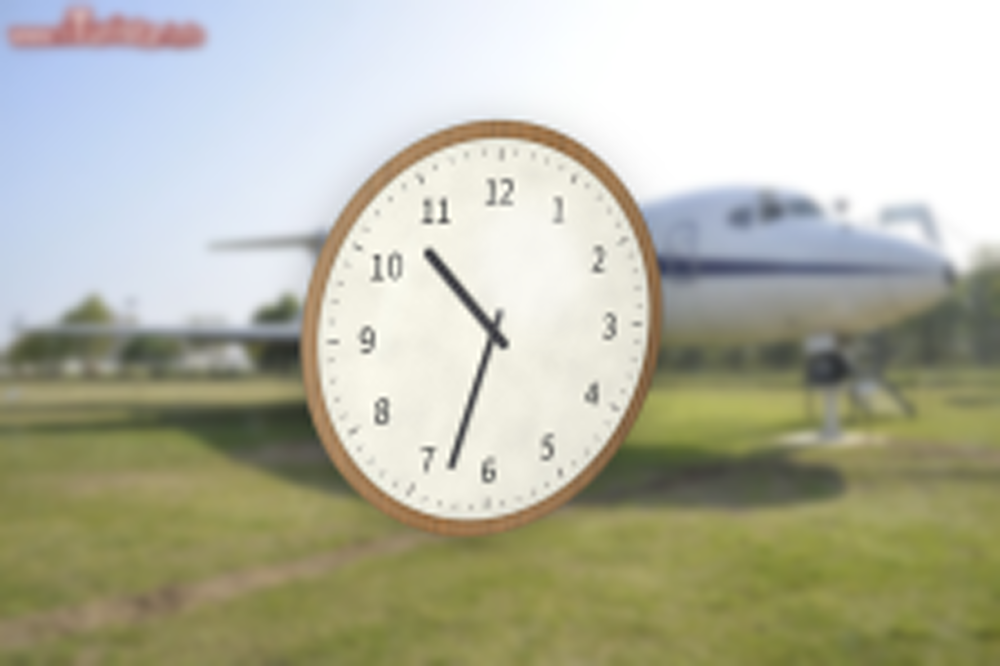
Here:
h=10 m=33
